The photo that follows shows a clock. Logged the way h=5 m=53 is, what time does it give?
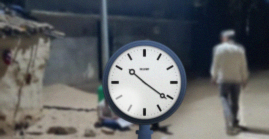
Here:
h=10 m=21
